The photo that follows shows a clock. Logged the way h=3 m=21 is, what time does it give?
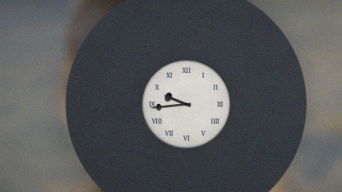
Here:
h=9 m=44
